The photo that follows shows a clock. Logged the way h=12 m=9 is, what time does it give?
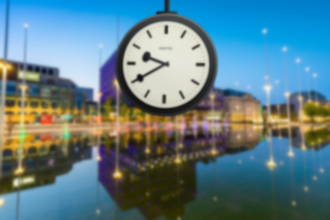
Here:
h=9 m=40
